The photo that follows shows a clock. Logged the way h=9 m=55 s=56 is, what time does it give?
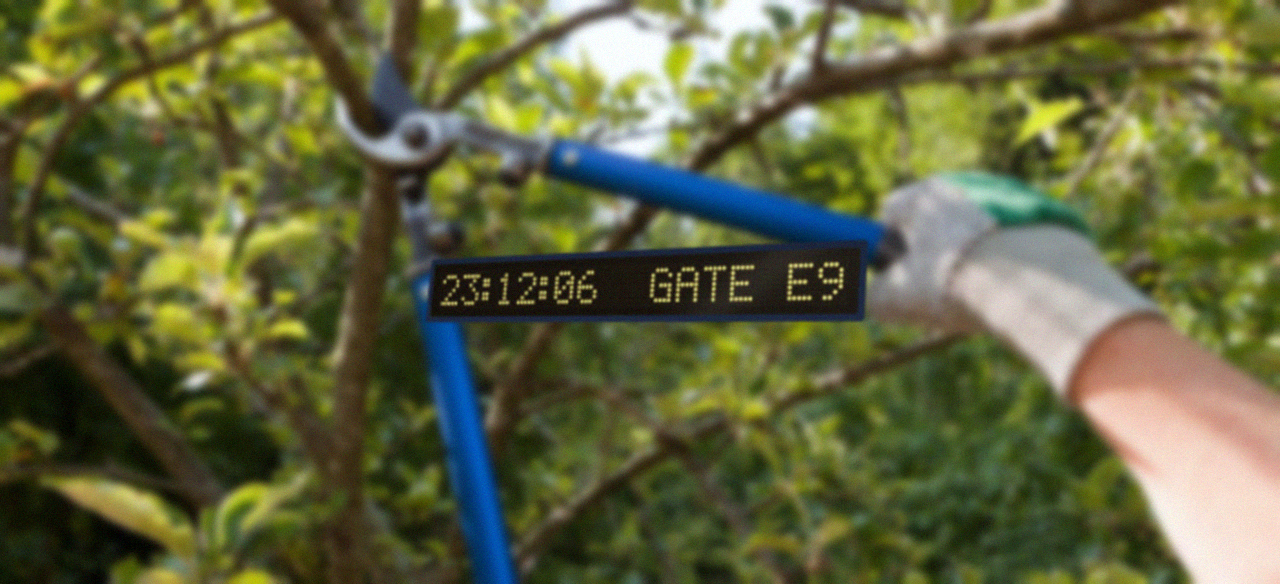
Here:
h=23 m=12 s=6
